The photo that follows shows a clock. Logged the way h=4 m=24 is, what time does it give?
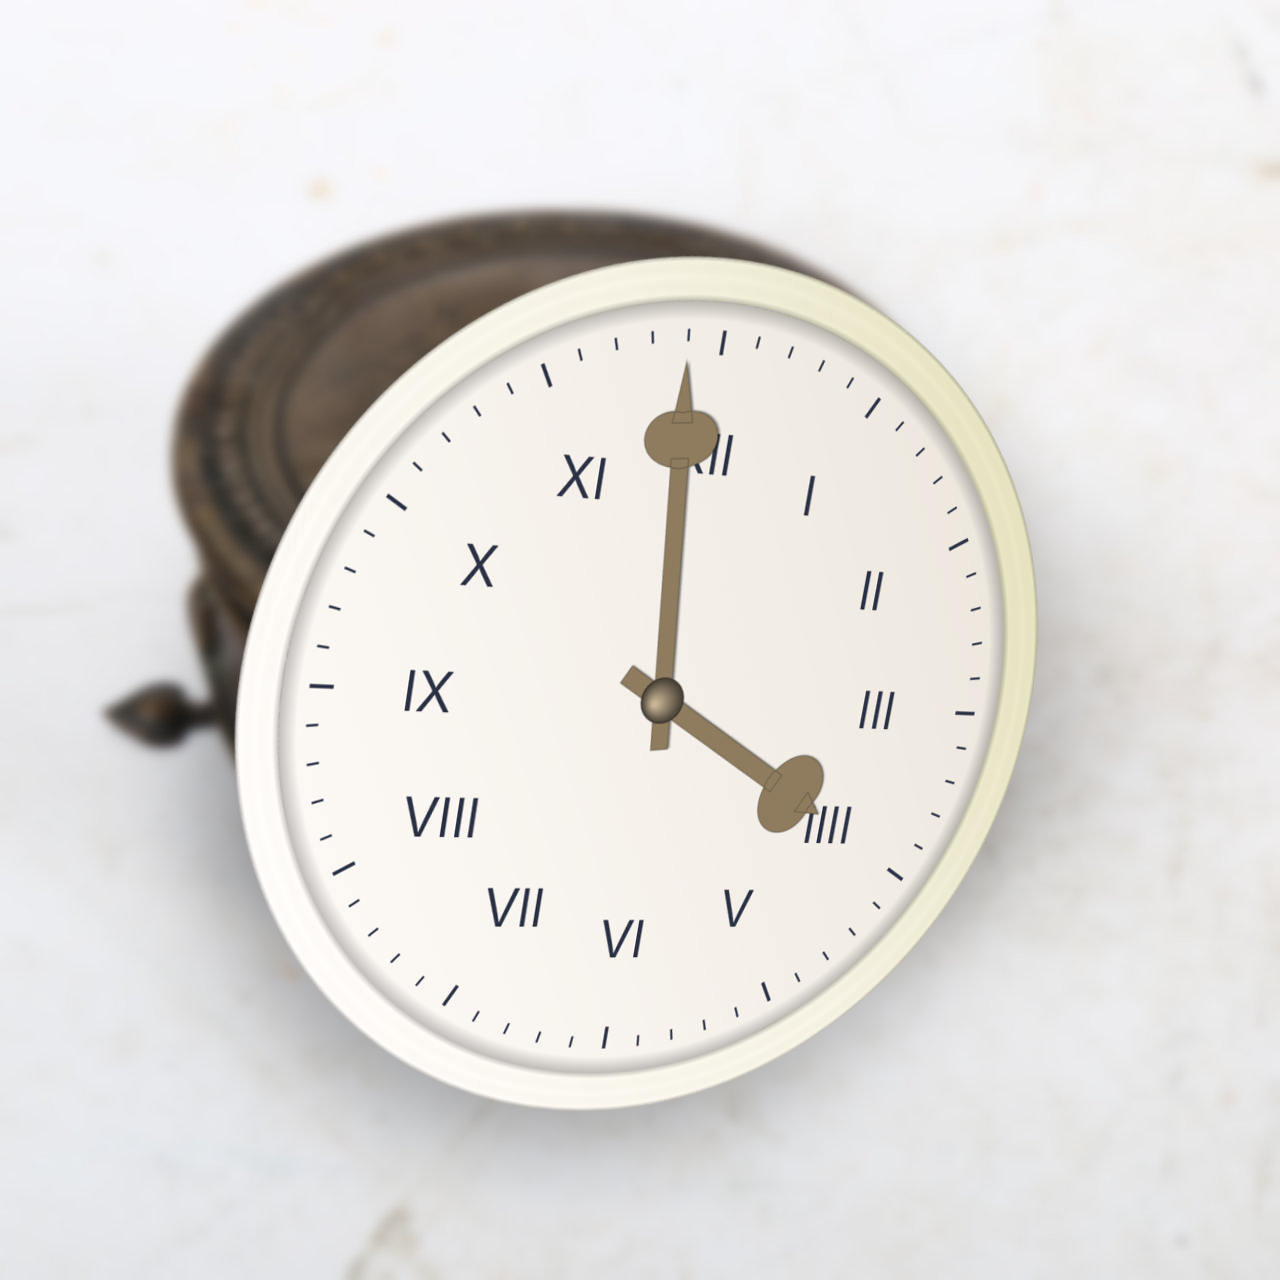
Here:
h=3 m=59
